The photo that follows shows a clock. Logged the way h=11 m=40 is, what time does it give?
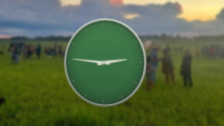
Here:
h=2 m=46
